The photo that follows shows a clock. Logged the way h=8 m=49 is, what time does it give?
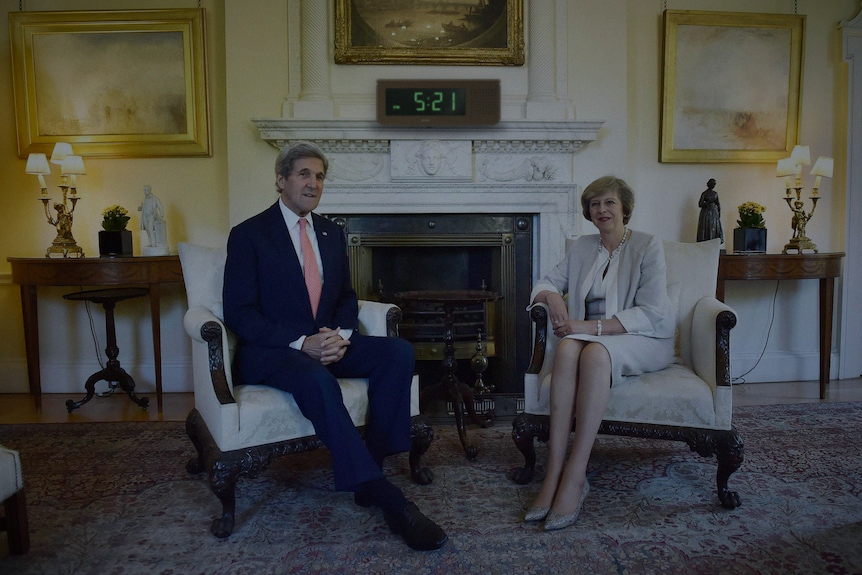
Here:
h=5 m=21
